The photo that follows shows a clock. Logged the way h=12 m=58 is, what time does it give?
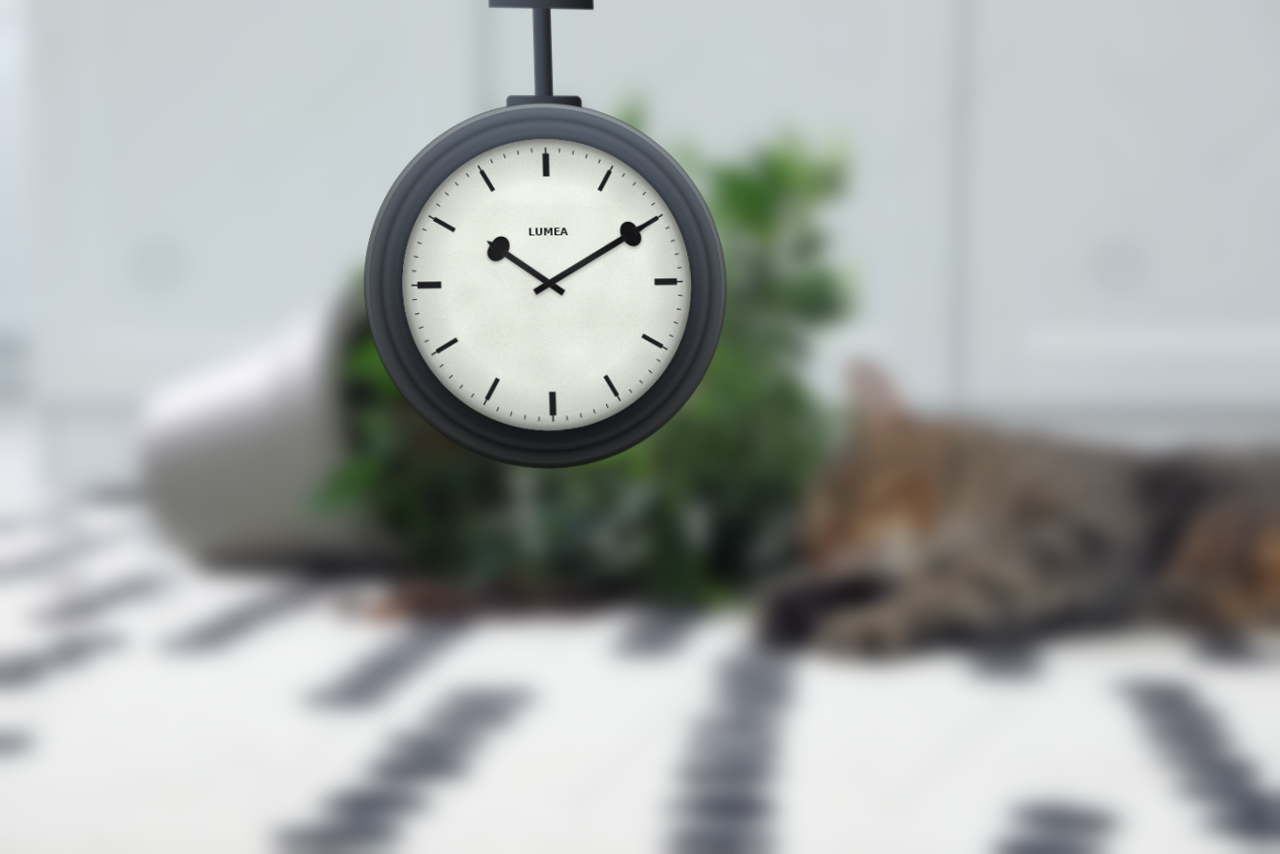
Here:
h=10 m=10
